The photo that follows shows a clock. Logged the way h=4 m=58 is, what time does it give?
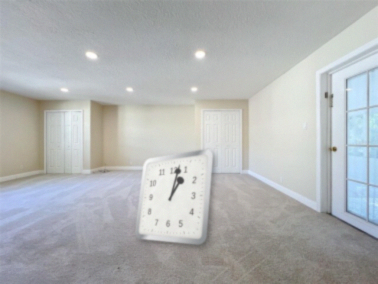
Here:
h=1 m=2
